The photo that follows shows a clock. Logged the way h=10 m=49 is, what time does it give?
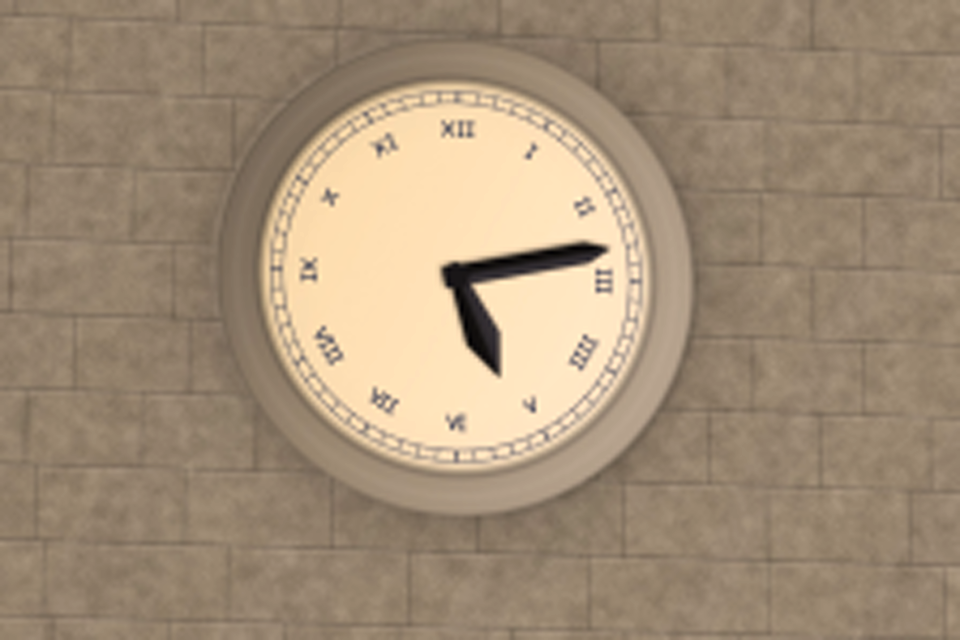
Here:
h=5 m=13
